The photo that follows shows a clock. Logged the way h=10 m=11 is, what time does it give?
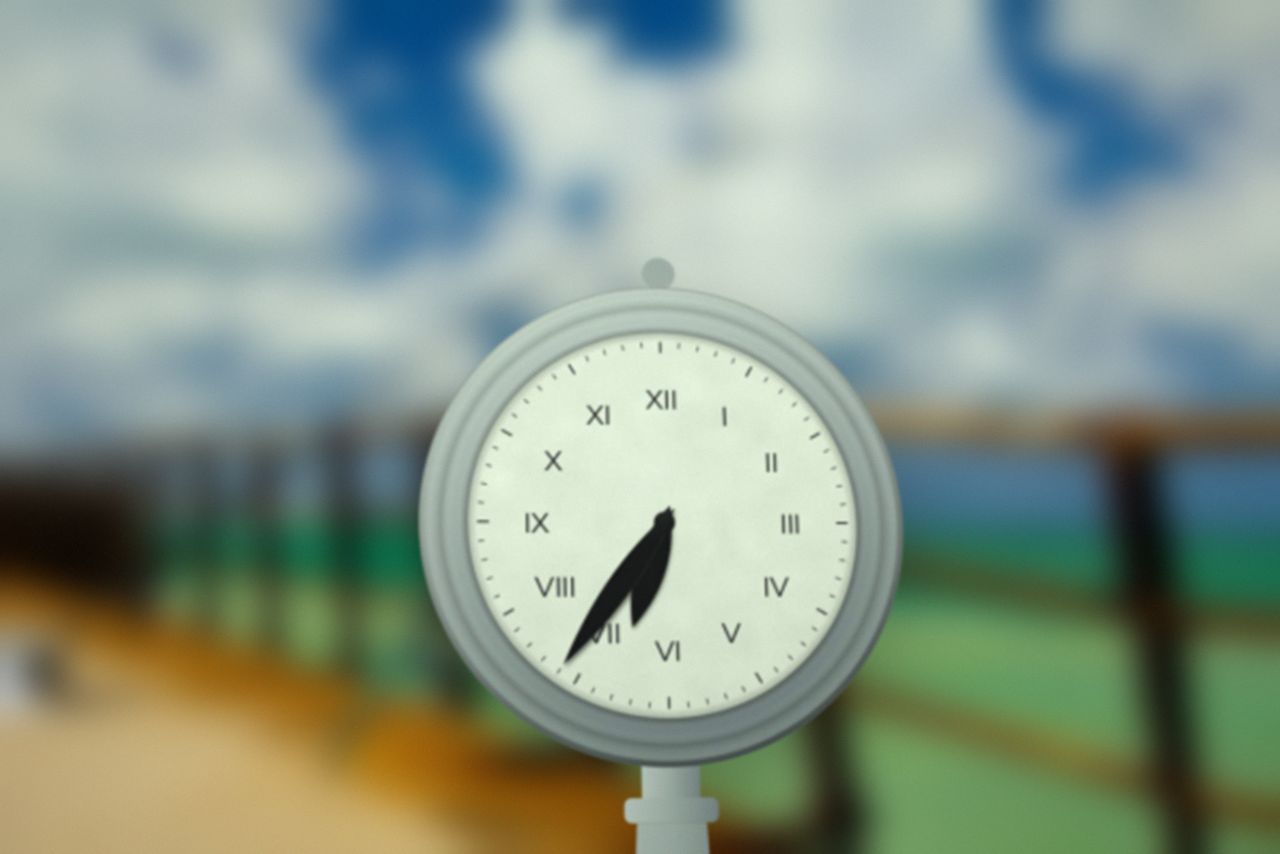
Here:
h=6 m=36
